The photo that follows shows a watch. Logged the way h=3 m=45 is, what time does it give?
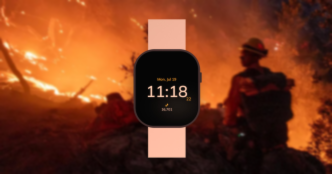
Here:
h=11 m=18
